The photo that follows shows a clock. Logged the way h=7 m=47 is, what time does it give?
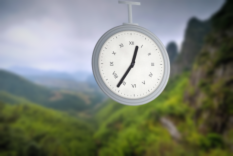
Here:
h=12 m=36
